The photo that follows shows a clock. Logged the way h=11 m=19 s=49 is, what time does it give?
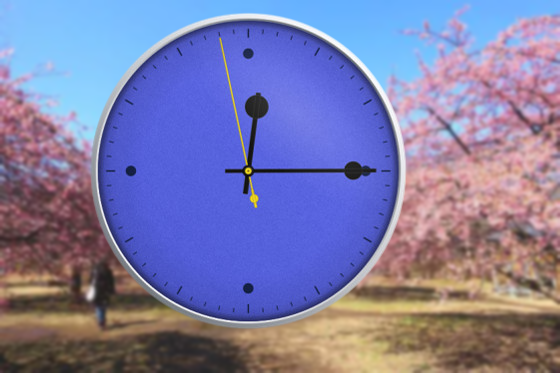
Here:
h=12 m=14 s=58
